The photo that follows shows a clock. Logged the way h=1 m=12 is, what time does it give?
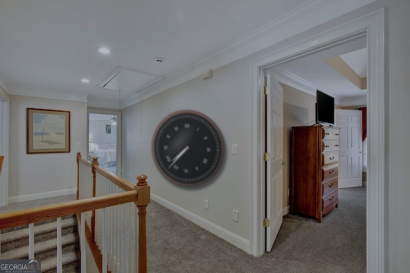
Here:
h=7 m=37
